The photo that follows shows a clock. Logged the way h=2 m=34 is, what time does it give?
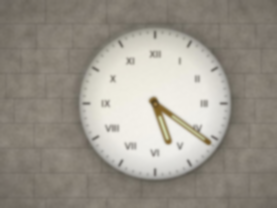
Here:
h=5 m=21
